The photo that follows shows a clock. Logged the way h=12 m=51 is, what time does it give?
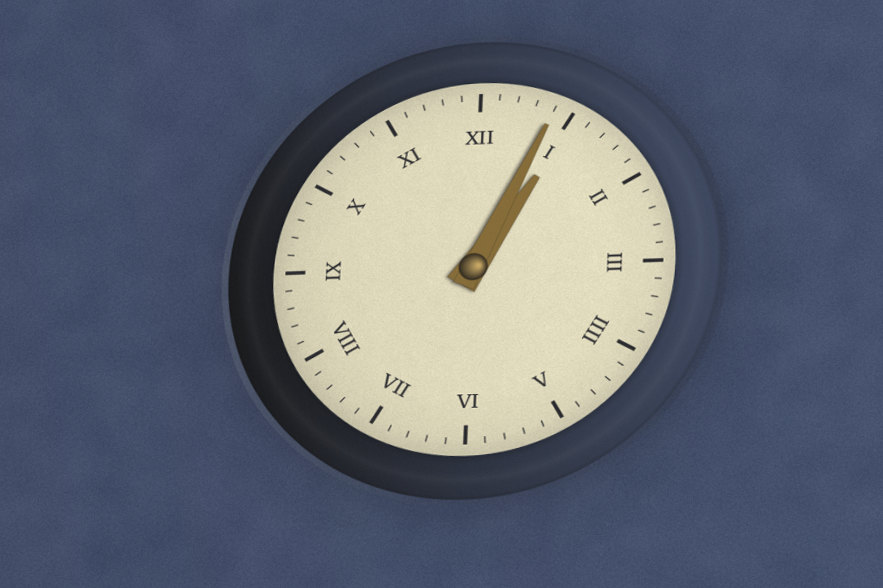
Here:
h=1 m=4
